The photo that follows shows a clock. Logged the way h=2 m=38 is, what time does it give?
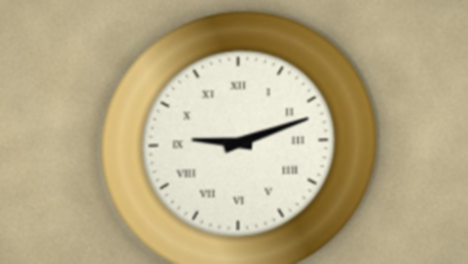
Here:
h=9 m=12
